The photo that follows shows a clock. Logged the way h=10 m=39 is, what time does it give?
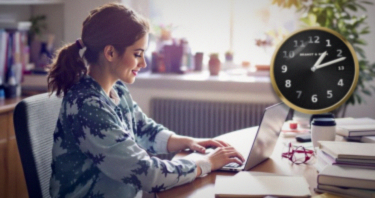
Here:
h=1 m=12
